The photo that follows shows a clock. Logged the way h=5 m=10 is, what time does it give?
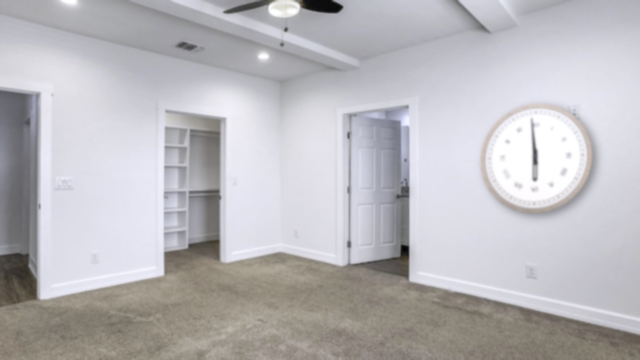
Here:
h=5 m=59
